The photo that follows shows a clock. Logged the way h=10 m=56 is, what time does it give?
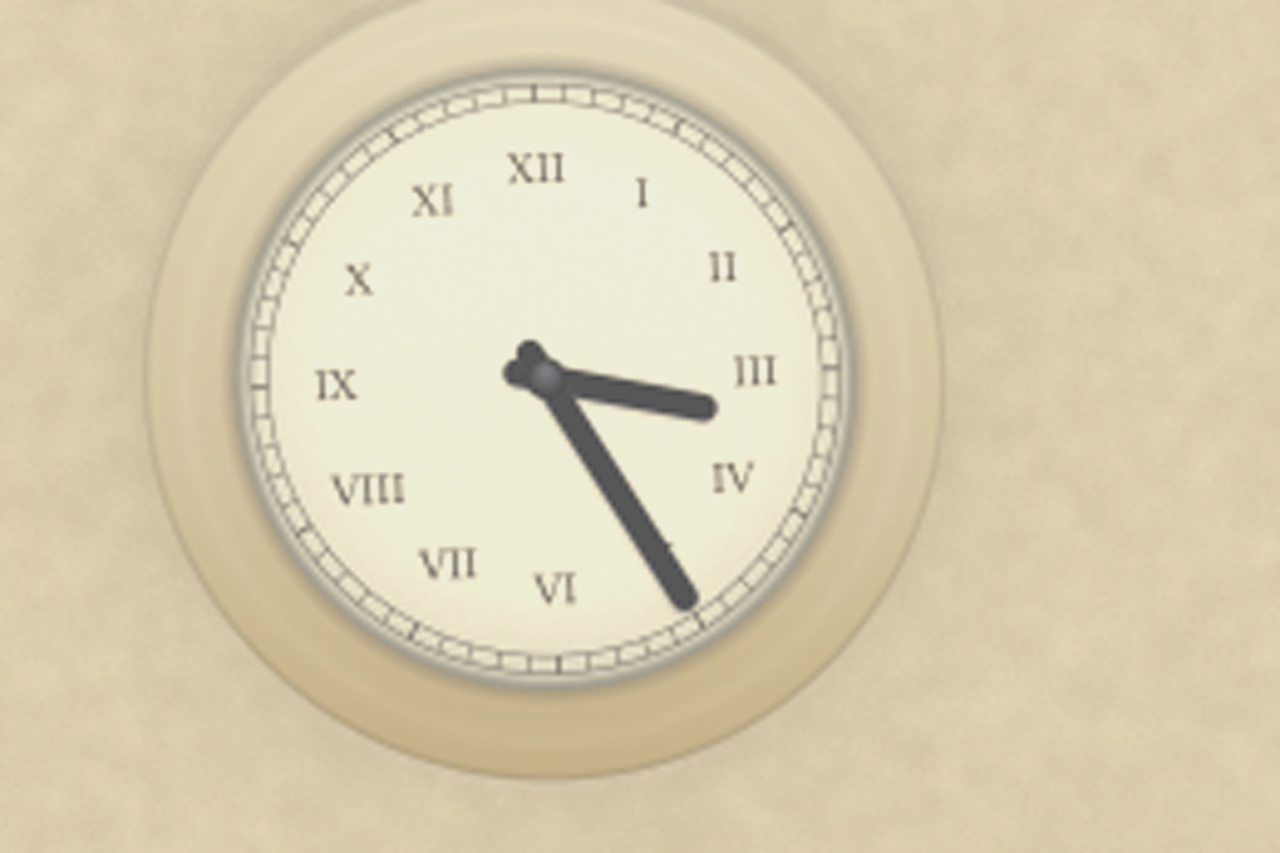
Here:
h=3 m=25
